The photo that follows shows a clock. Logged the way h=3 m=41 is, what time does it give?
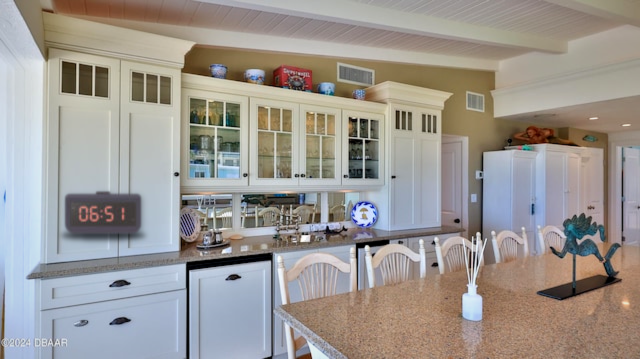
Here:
h=6 m=51
